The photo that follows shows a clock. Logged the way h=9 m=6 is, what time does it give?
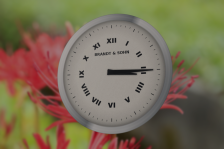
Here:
h=3 m=15
